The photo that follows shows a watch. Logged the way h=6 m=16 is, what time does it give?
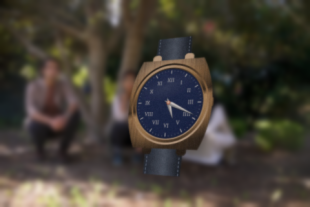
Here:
h=5 m=19
